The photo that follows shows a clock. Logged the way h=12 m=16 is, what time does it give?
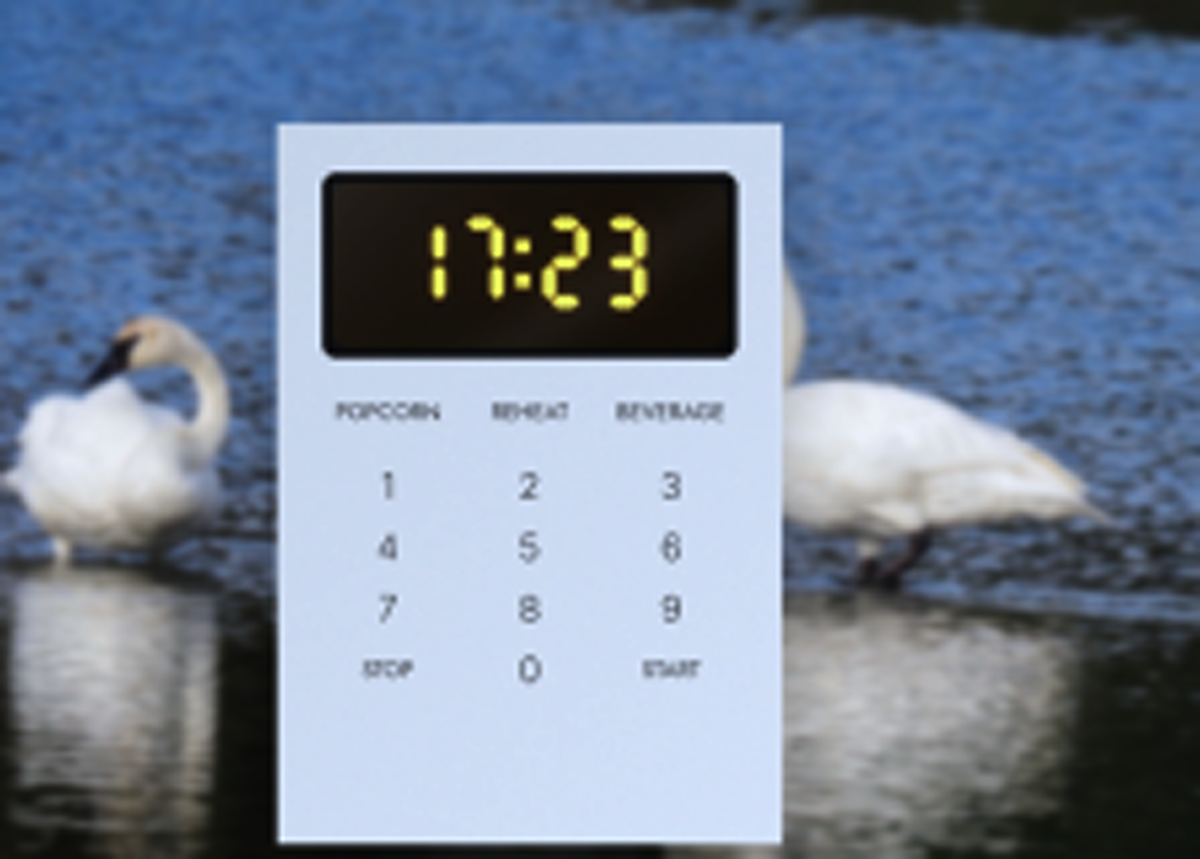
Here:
h=17 m=23
